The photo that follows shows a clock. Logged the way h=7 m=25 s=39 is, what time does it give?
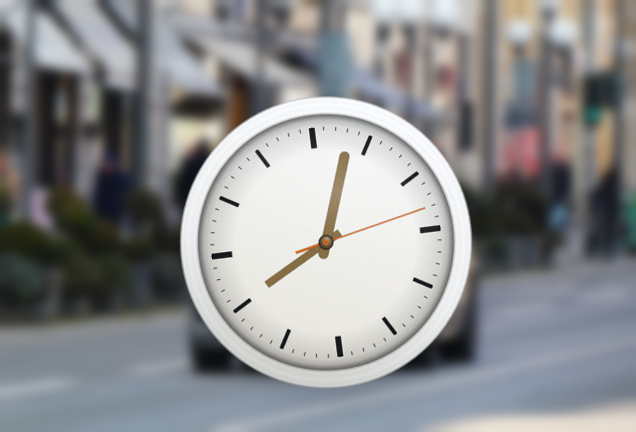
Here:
h=8 m=3 s=13
